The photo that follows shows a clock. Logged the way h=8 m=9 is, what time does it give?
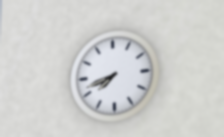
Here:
h=7 m=42
